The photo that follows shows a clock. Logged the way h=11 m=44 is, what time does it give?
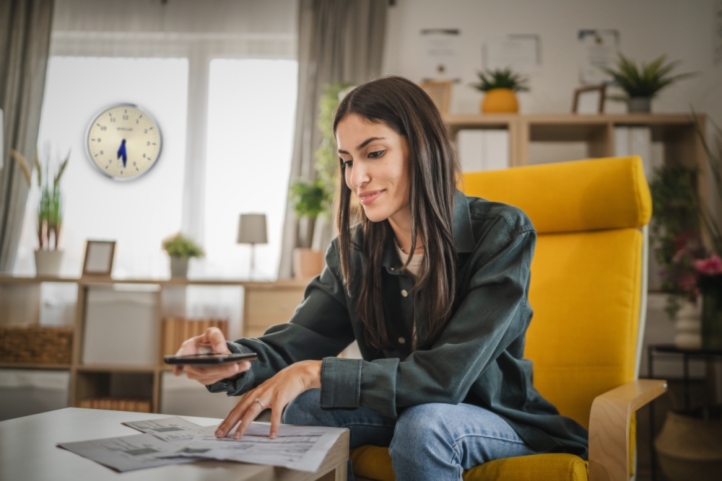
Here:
h=6 m=29
